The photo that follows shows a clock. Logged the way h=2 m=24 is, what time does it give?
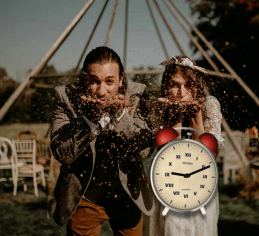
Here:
h=9 m=11
